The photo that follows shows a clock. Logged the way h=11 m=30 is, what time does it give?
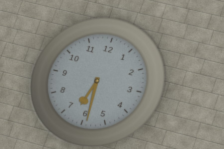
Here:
h=6 m=29
